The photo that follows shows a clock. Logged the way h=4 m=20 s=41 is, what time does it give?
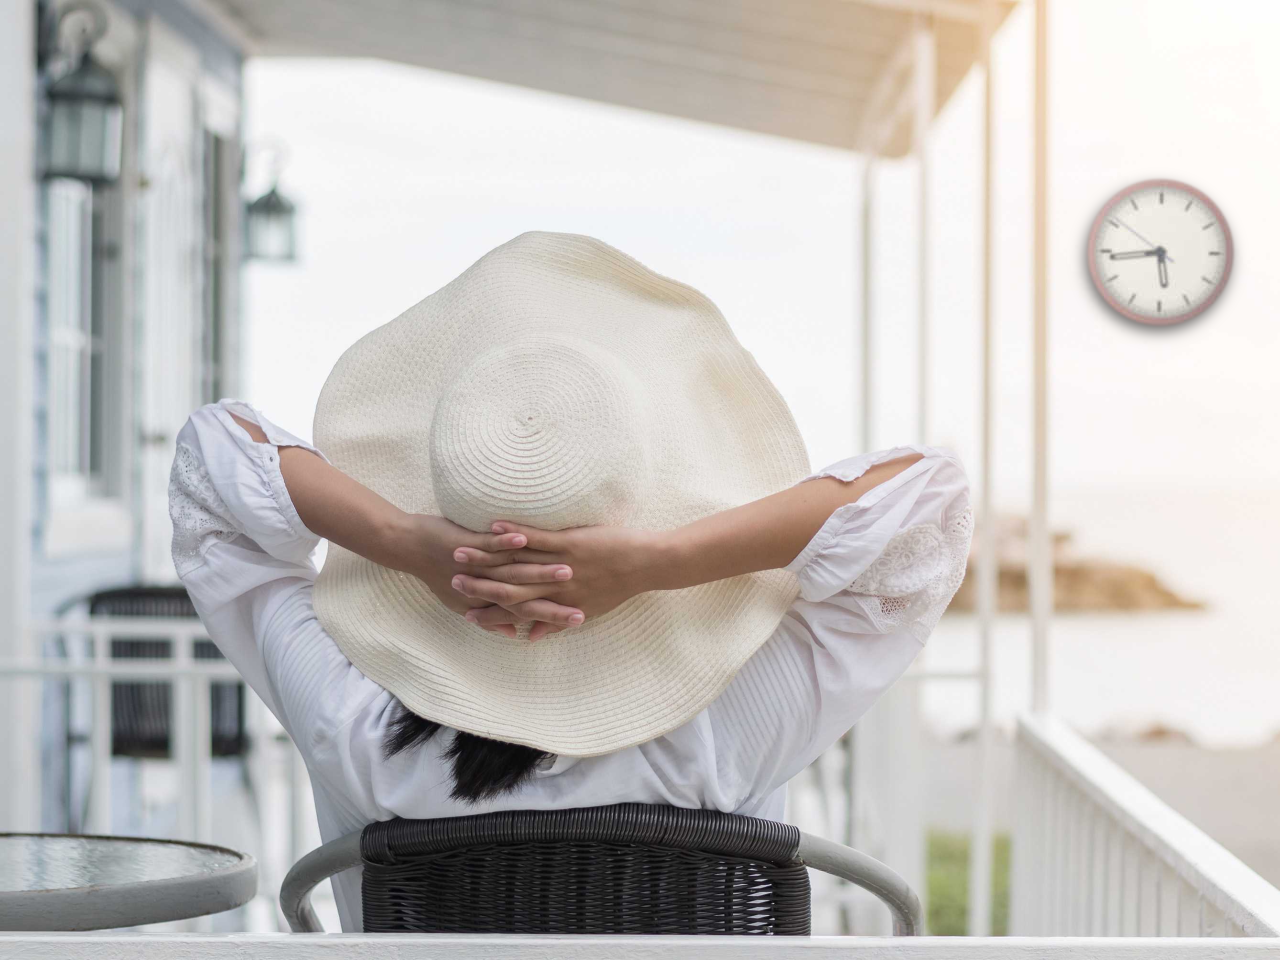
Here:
h=5 m=43 s=51
